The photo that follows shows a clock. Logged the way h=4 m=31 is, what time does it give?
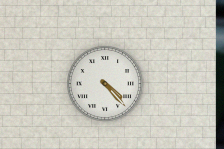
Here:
h=4 m=23
